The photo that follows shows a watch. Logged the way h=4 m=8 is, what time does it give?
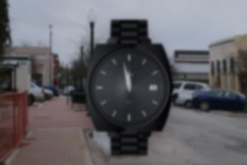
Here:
h=11 m=58
